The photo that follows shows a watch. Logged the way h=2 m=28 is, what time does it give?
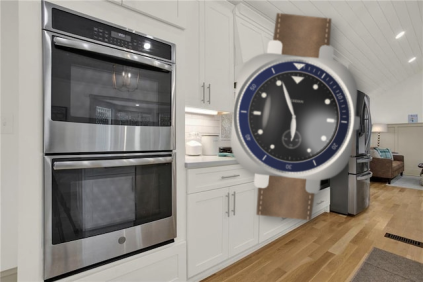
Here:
h=5 m=56
